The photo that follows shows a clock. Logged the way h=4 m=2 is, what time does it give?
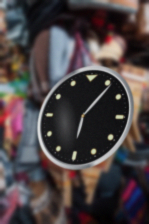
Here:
h=6 m=6
